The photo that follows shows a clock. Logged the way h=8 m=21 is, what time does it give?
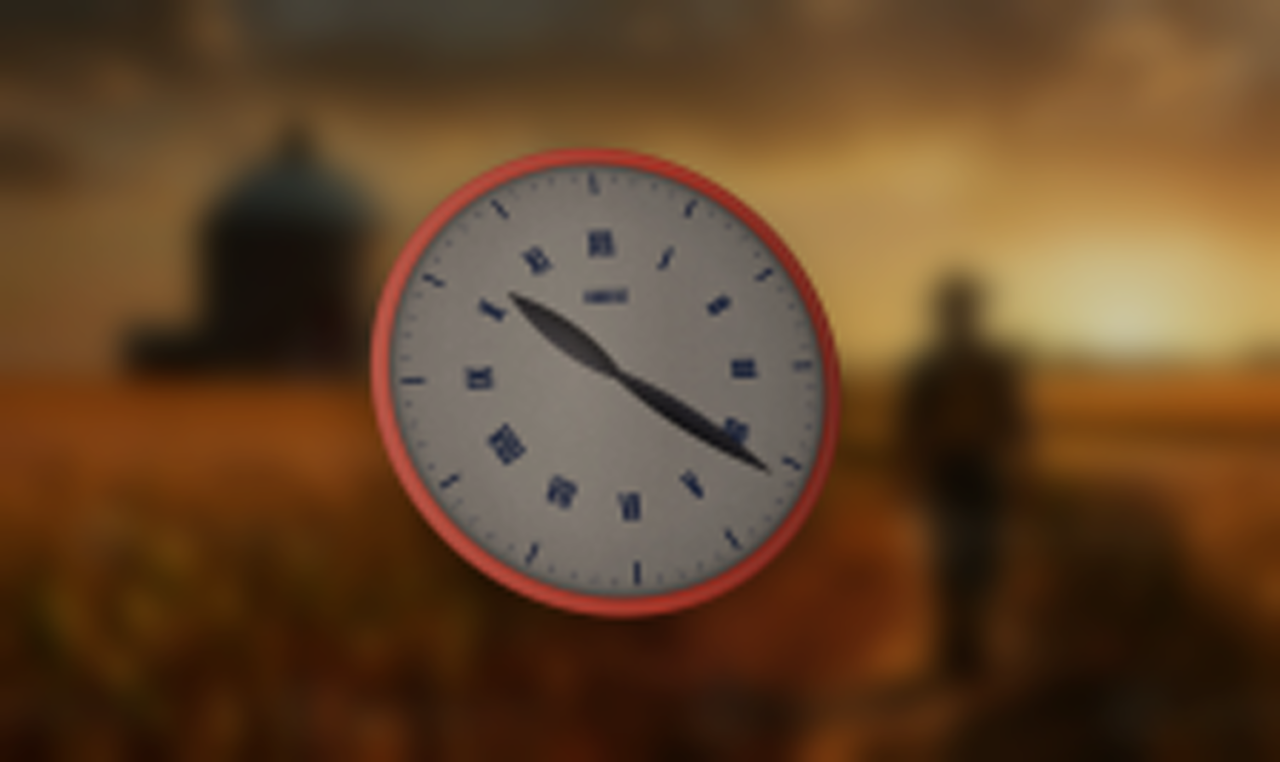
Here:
h=10 m=21
